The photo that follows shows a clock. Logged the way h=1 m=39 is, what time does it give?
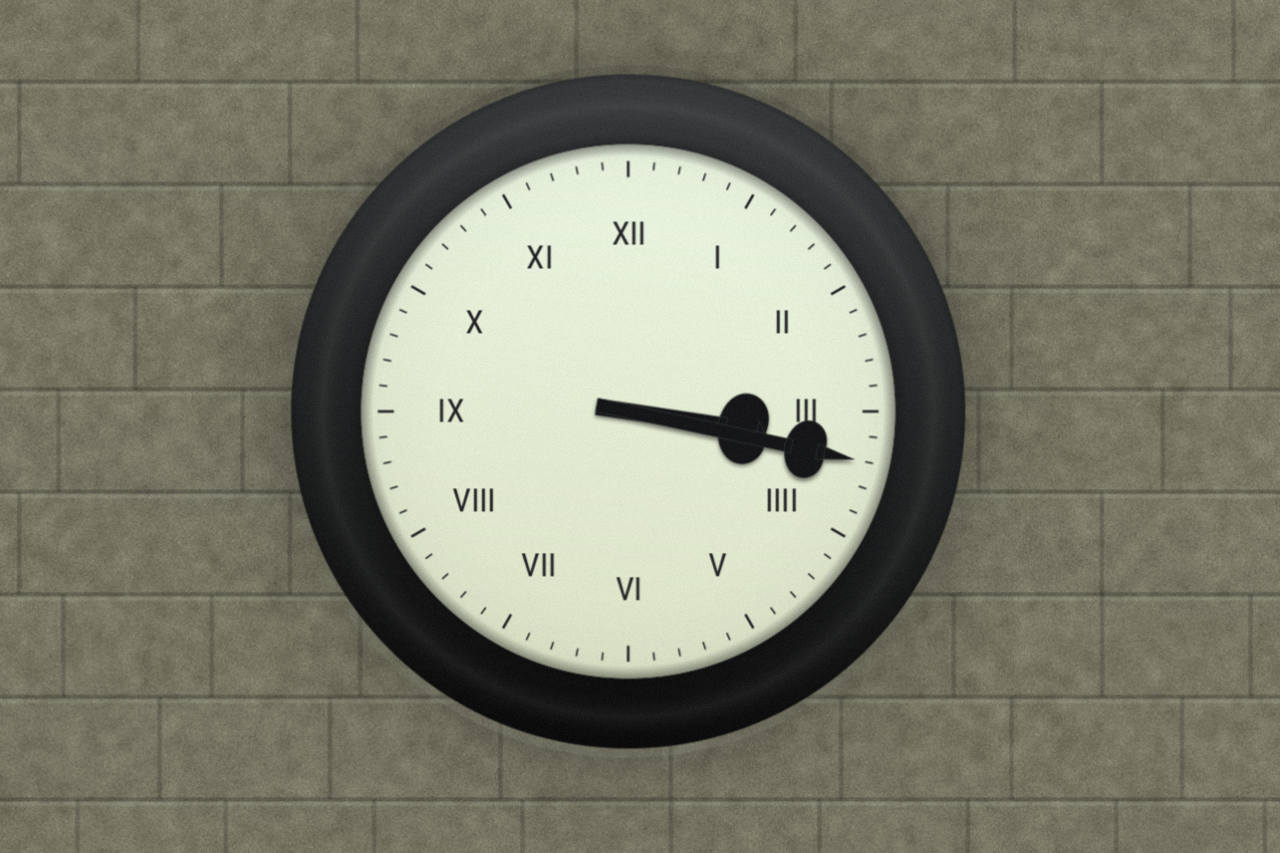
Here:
h=3 m=17
